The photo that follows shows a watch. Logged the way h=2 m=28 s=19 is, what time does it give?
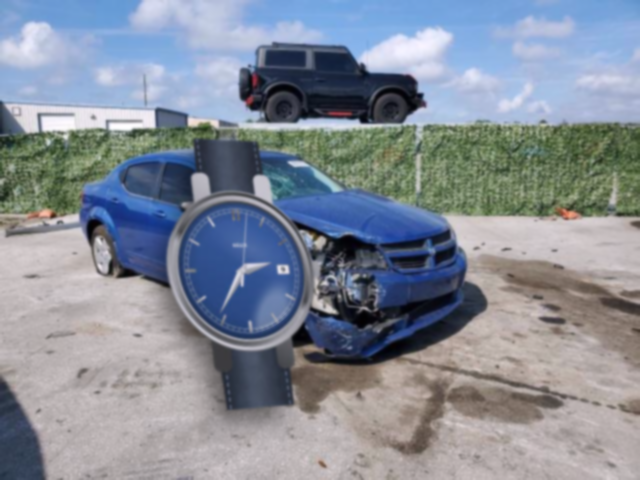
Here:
h=2 m=36 s=2
